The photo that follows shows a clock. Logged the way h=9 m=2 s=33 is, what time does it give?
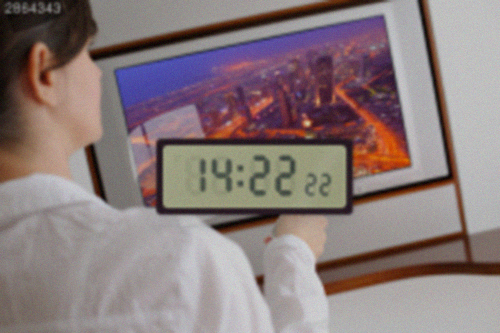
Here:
h=14 m=22 s=22
